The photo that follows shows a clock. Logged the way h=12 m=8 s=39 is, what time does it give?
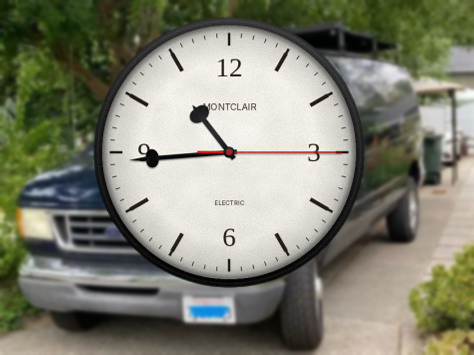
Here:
h=10 m=44 s=15
